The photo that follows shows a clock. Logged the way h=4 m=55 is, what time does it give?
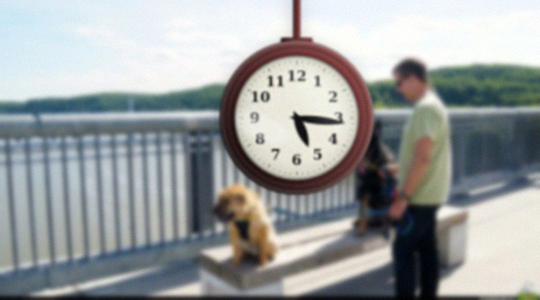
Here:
h=5 m=16
